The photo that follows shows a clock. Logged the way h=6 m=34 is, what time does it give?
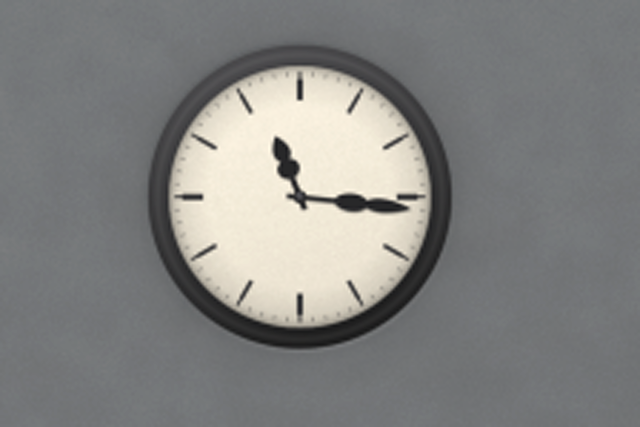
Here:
h=11 m=16
